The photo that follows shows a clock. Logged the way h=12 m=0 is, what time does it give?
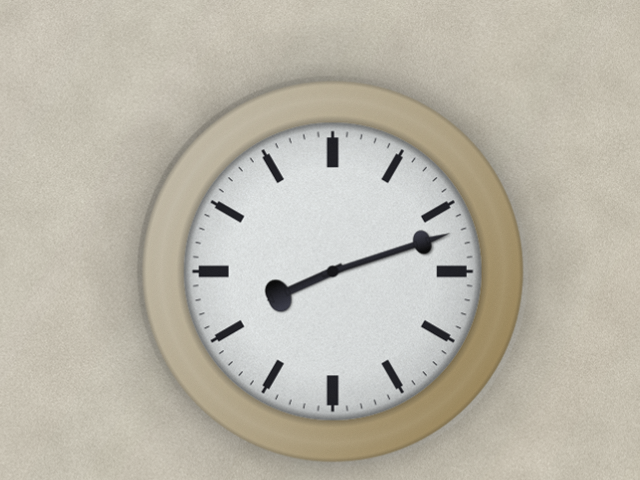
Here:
h=8 m=12
